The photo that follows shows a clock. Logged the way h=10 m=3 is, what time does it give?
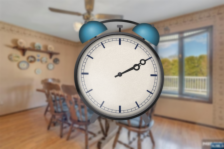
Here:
h=2 m=10
